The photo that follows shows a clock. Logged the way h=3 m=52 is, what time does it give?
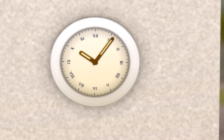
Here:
h=10 m=6
